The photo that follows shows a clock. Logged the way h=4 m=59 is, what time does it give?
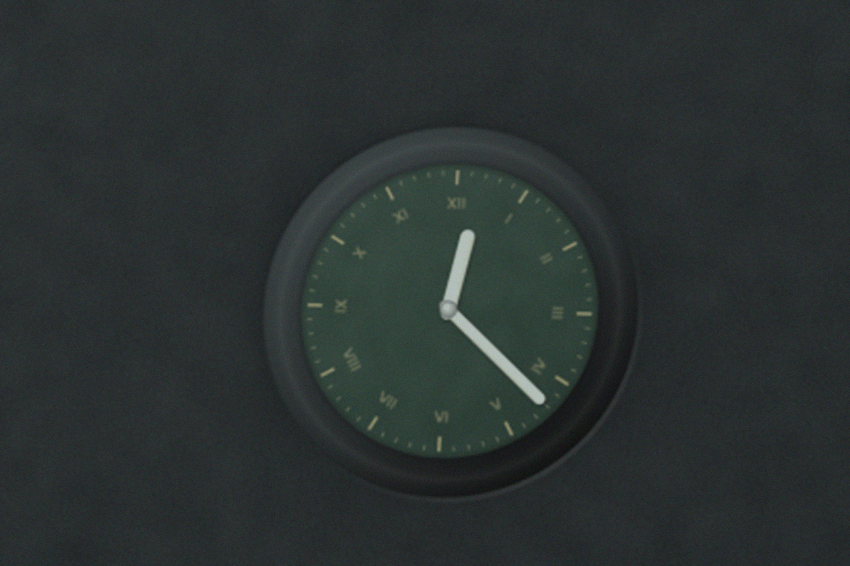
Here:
h=12 m=22
